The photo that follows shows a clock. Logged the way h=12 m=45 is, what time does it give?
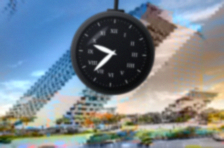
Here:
h=9 m=37
